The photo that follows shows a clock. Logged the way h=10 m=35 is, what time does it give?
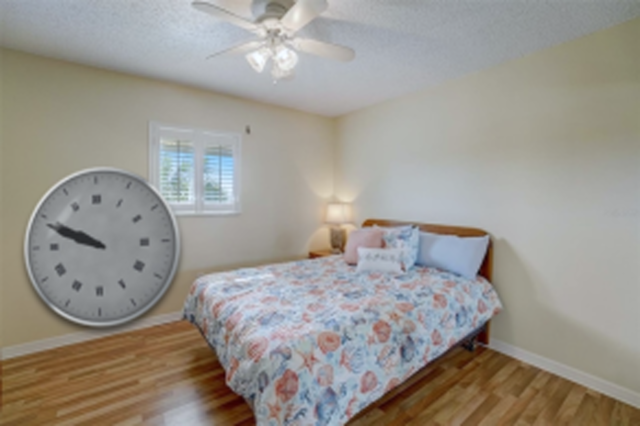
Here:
h=9 m=49
